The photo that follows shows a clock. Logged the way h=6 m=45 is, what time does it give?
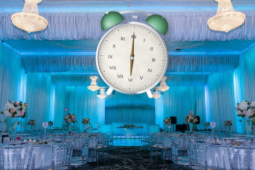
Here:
h=6 m=0
